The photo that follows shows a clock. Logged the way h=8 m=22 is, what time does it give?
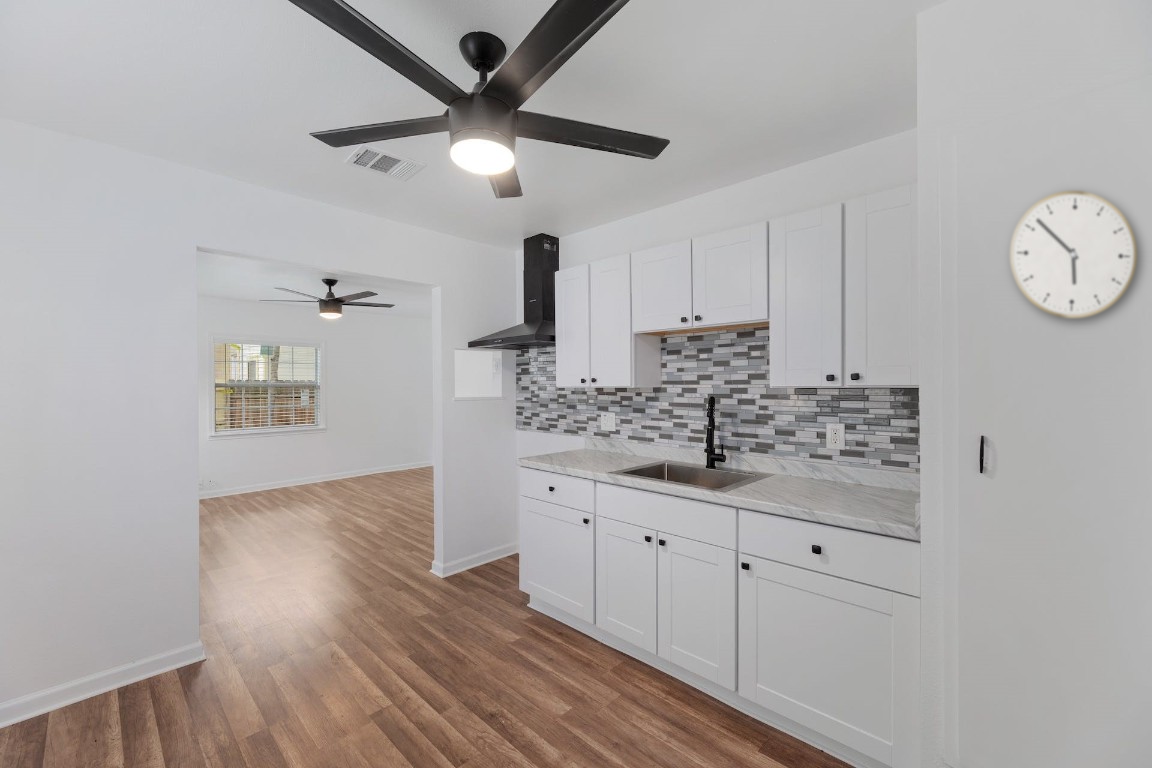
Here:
h=5 m=52
